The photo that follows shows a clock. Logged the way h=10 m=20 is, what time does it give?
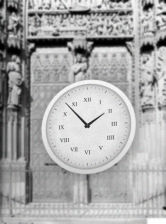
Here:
h=1 m=53
